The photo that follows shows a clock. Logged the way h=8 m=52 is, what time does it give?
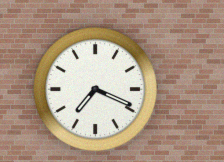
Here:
h=7 m=19
